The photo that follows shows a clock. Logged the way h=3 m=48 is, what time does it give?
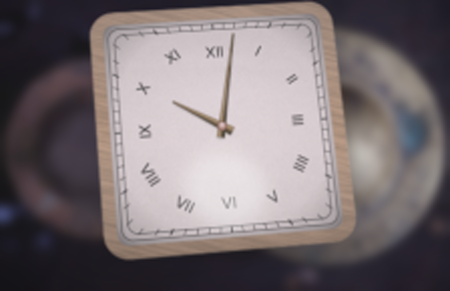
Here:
h=10 m=2
